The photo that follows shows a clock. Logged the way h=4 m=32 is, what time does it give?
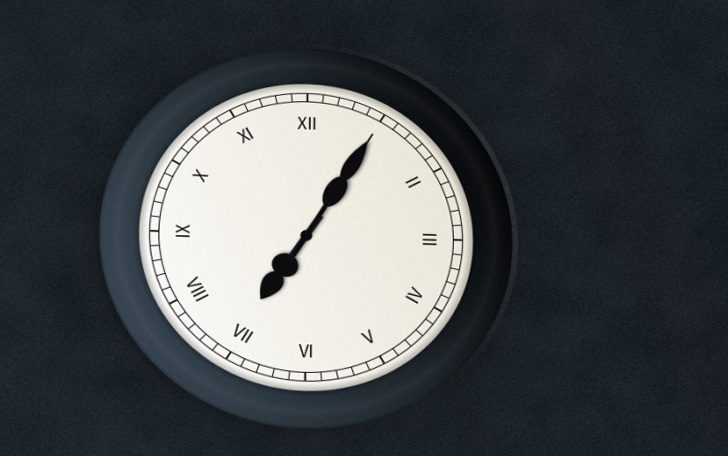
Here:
h=7 m=5
